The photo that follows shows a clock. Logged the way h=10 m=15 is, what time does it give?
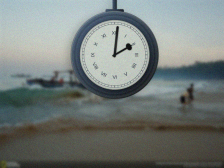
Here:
h=2 m=1
